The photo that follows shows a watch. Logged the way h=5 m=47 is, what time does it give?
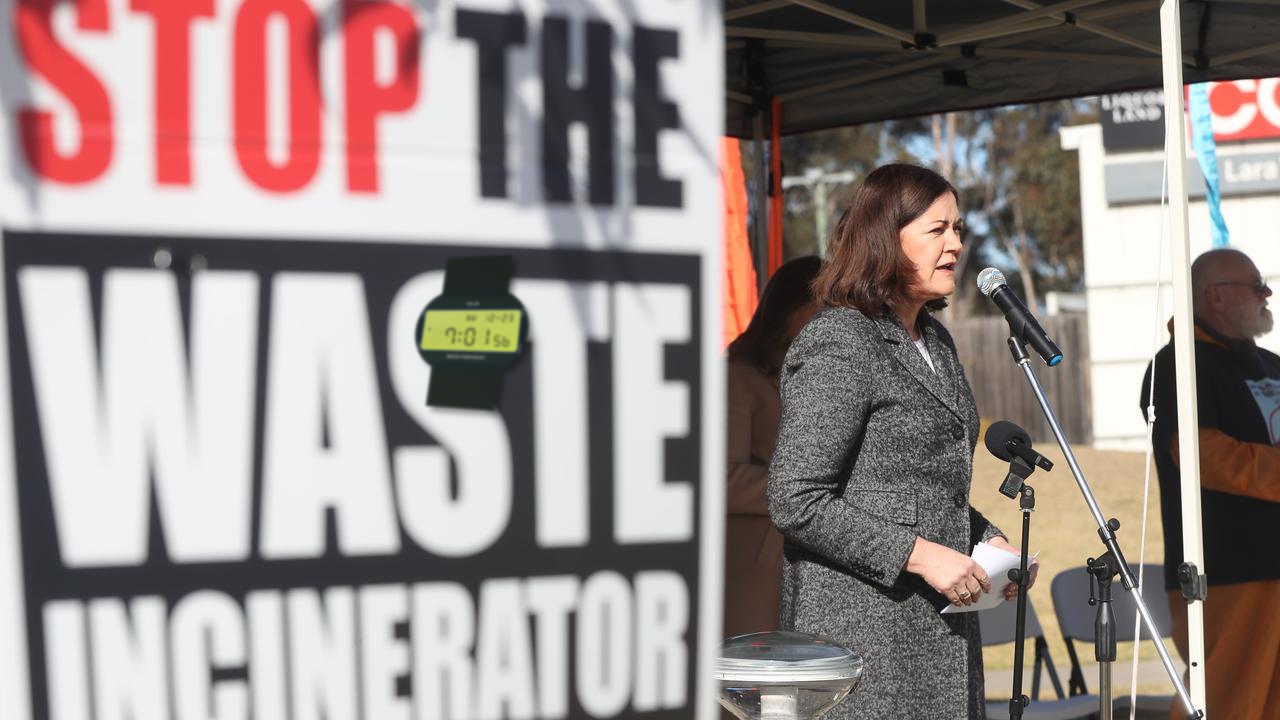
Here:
h=7 m=1
